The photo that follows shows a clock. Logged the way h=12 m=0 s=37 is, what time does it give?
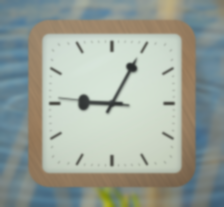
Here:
h=9 m=4 s=46
